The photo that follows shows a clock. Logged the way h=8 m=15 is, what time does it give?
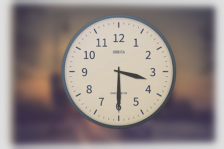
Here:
h=3 m=30
